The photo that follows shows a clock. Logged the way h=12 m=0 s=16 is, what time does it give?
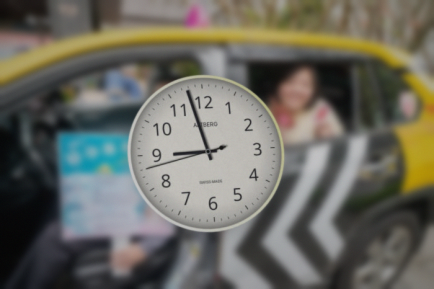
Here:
h=8 m=57 s=43
